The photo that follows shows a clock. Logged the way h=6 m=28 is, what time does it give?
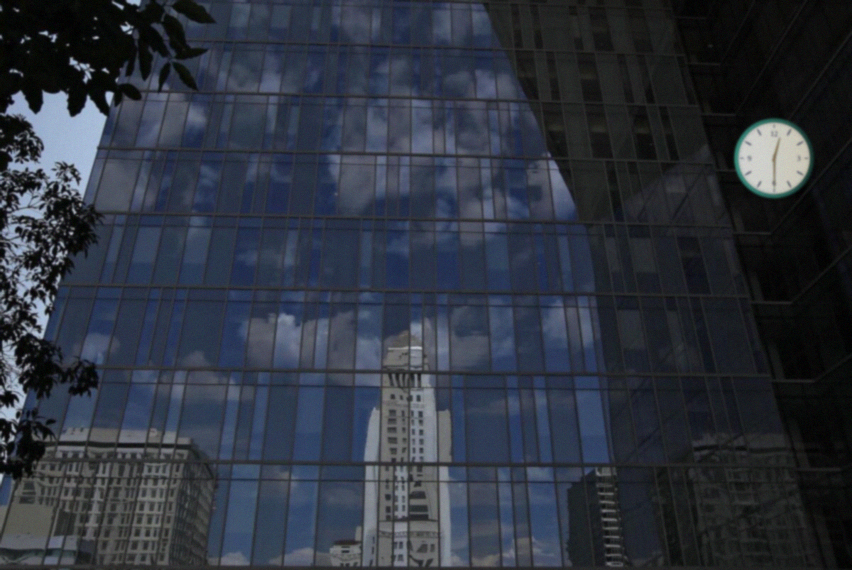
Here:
h=12 m=30
